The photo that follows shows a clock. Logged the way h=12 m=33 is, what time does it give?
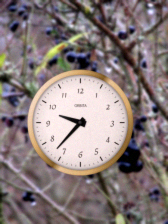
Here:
h=9 m=37
